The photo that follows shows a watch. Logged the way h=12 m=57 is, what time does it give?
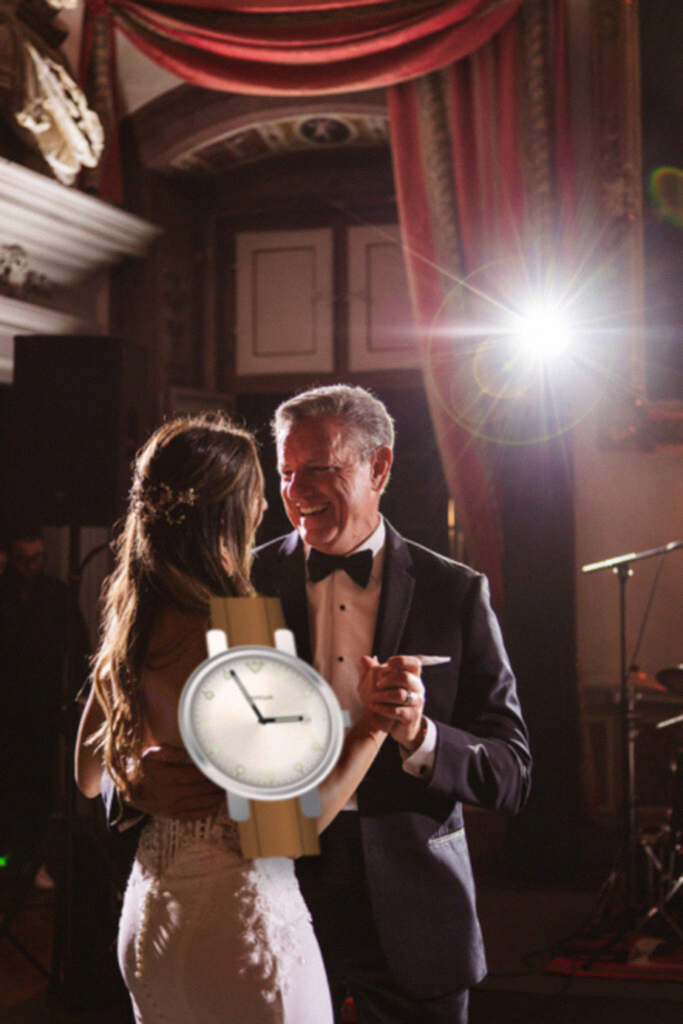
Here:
h=2 m=56
